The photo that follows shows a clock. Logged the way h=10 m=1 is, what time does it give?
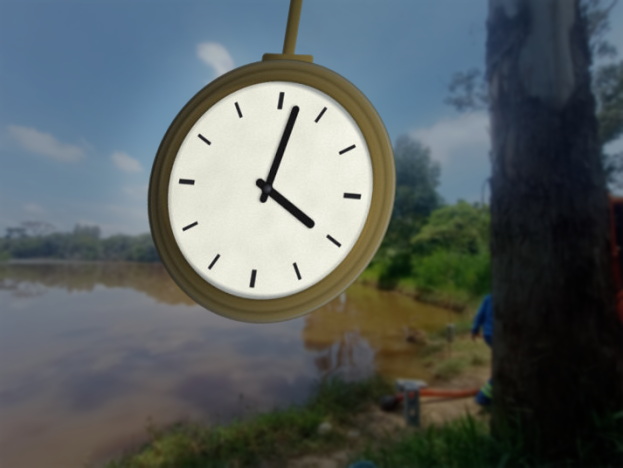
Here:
h=4 m=2
